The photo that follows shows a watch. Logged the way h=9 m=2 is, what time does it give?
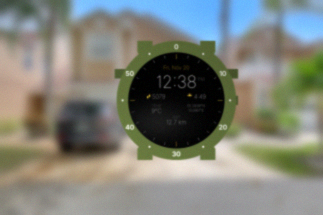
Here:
h=12 m=38
